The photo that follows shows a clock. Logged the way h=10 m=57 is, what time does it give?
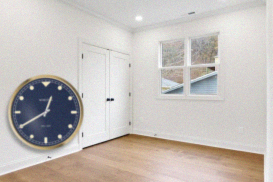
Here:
h=12 m=40
